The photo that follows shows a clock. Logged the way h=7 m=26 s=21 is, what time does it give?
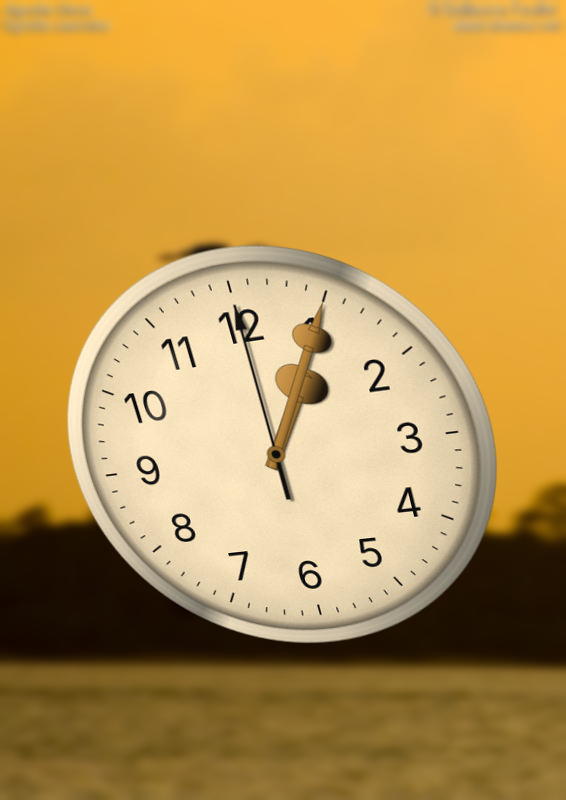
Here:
h=1 m=5 s=0
